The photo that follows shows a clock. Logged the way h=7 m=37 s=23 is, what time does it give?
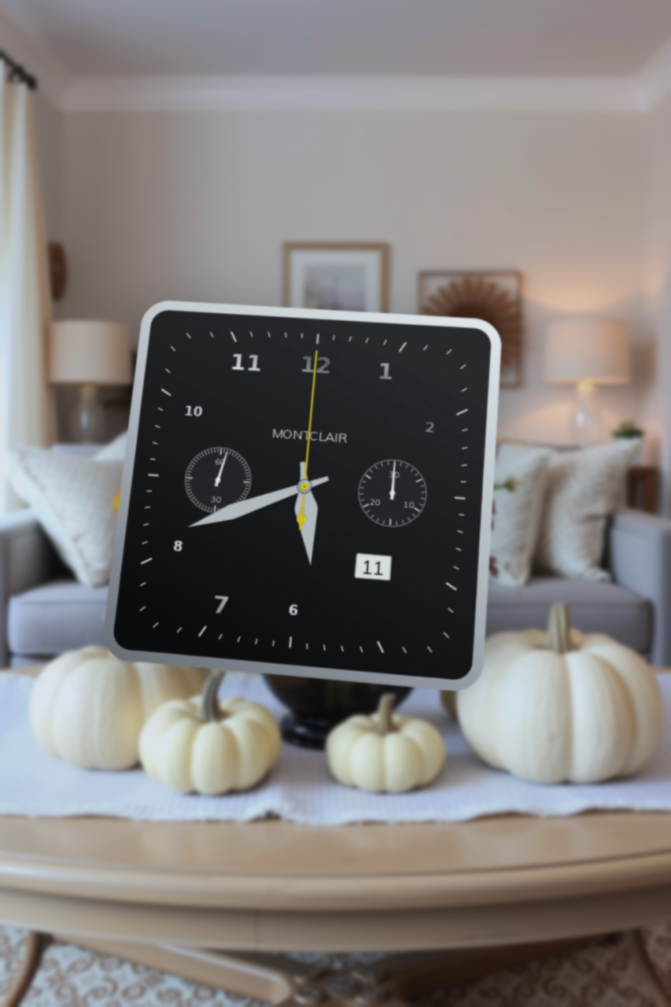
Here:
h=5 m=41 s=2
